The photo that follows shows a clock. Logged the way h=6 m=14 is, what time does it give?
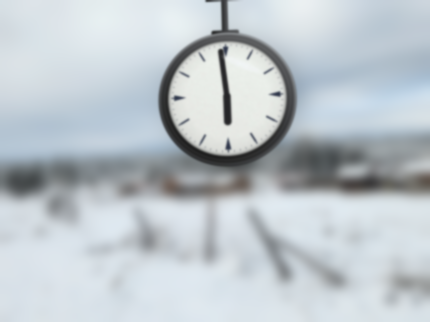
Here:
h=5 m=59
